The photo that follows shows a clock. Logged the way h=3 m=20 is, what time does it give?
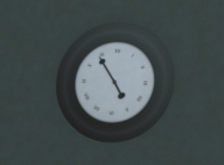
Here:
h=4 m=54
